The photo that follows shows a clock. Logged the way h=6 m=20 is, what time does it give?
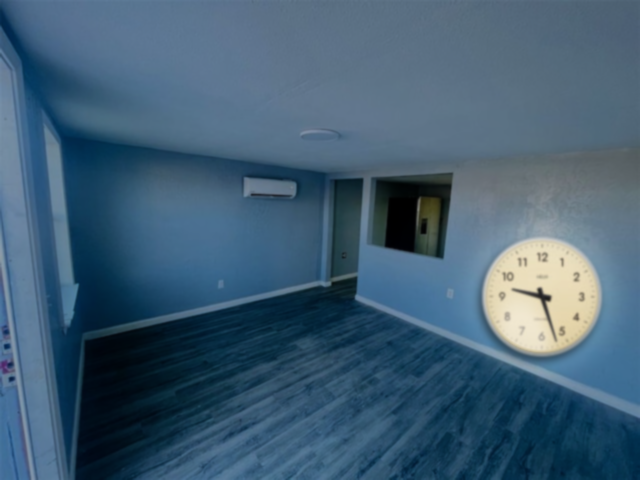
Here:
h=9 m=27
